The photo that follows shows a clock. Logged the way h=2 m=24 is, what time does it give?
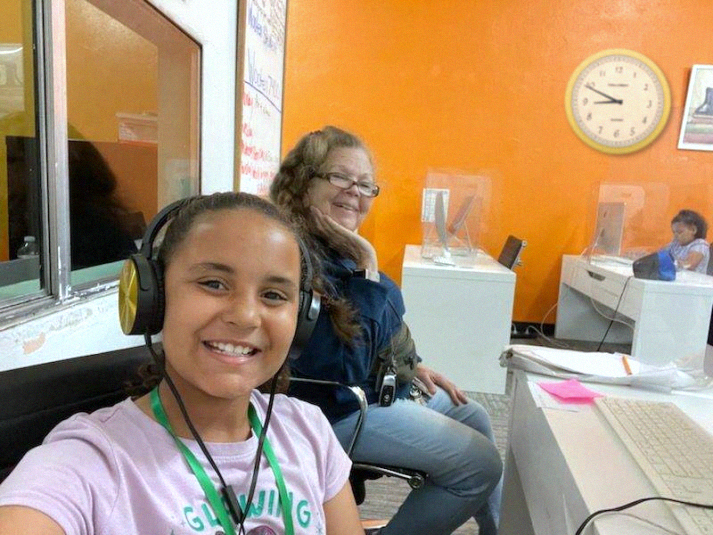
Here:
h=8 m=49
